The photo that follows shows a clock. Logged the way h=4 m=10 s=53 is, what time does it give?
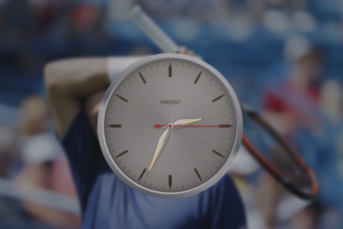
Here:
h=2 m=34 s=15
